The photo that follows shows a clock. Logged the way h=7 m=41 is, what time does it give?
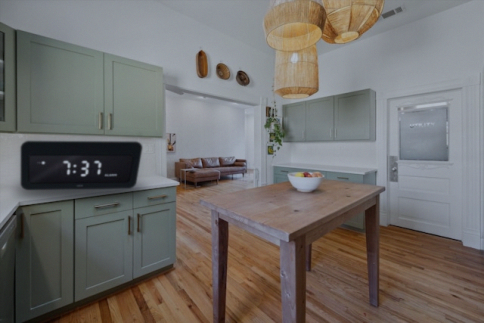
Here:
h=7 m=37
